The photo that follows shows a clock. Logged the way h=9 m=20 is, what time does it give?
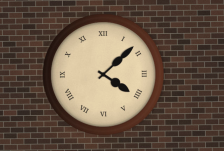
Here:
h=4 m=8
